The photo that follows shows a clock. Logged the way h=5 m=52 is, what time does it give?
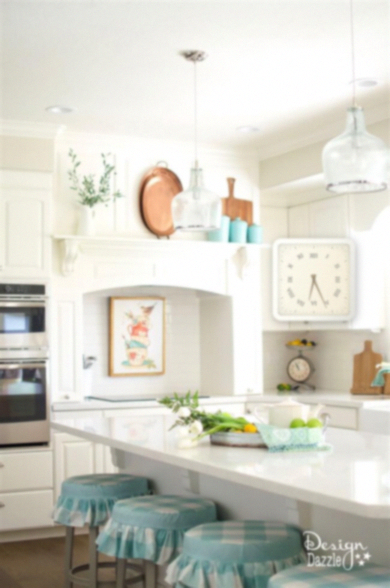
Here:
h=6 m=26
